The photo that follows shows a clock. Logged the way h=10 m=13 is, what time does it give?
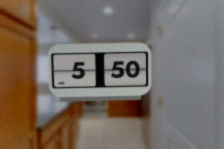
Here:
h=5 m=50
